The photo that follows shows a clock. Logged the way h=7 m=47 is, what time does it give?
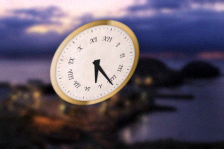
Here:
h=5 m=21
